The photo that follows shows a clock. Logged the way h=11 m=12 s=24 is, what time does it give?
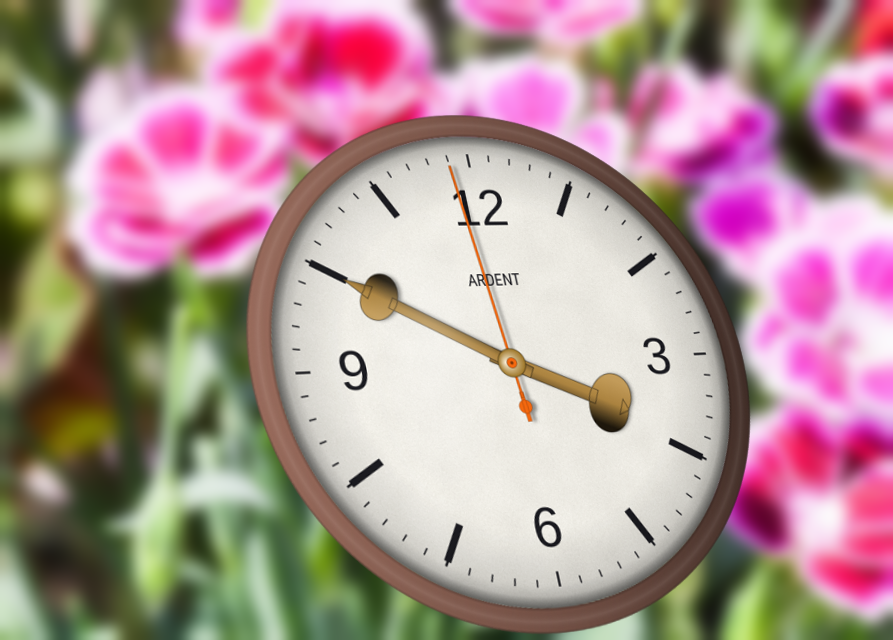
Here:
h=3 m=49 s=59
